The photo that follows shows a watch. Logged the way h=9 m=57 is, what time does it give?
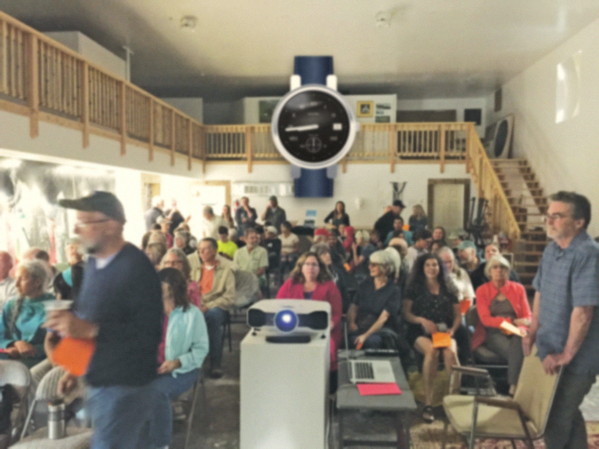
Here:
h=8 m=44
